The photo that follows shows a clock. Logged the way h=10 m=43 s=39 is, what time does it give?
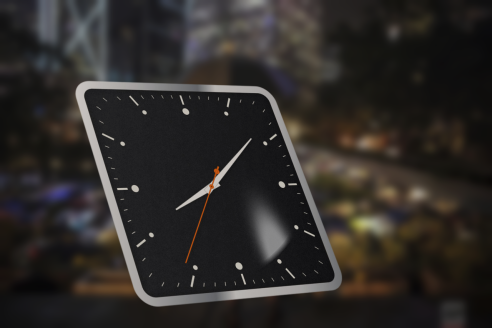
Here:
h=8 m=8 s=36
